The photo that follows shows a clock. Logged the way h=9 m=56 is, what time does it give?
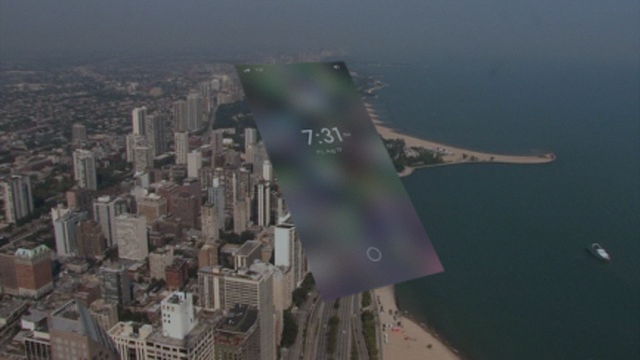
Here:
h=7 m=31
